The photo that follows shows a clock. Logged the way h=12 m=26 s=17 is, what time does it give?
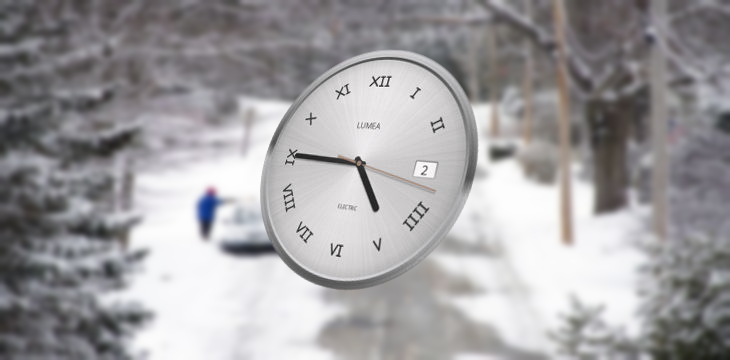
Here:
h=4 m=45 s=17
